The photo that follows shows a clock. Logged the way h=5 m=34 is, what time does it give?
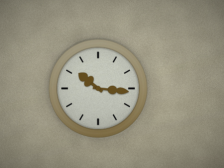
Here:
h=10 m=16
